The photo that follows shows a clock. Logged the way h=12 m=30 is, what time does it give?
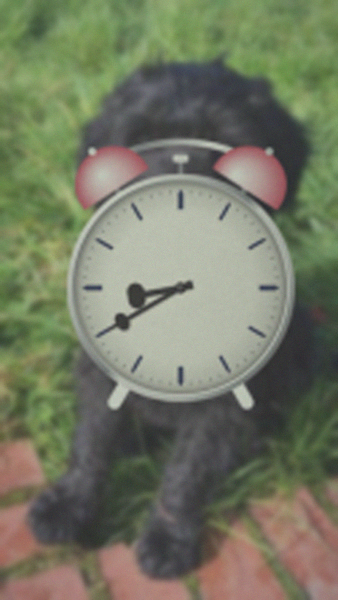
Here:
h=8 m=40
